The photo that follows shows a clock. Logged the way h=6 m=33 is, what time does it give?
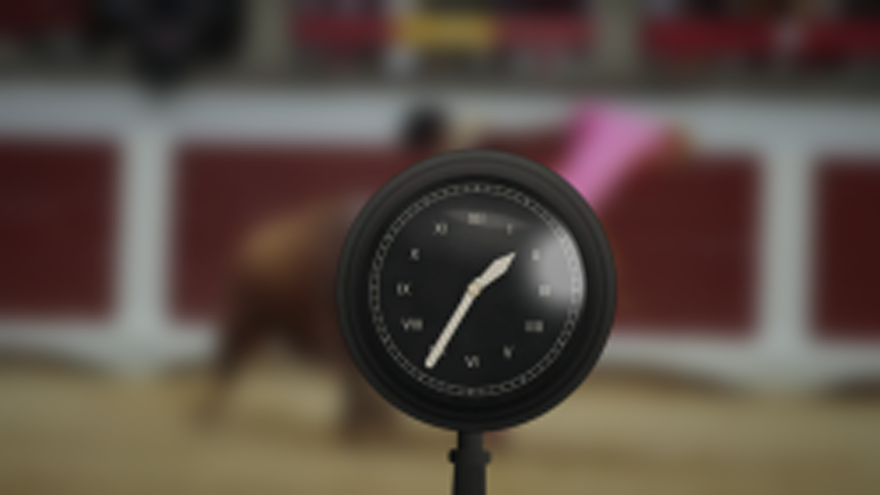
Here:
h=1 m=35
